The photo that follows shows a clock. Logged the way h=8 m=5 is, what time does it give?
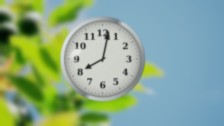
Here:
h=8 m=2
